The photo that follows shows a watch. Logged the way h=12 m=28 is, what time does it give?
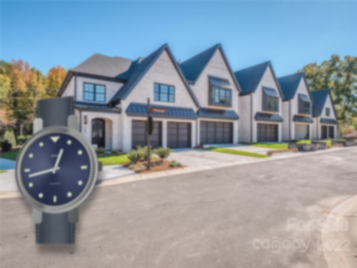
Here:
h=12 m=43
